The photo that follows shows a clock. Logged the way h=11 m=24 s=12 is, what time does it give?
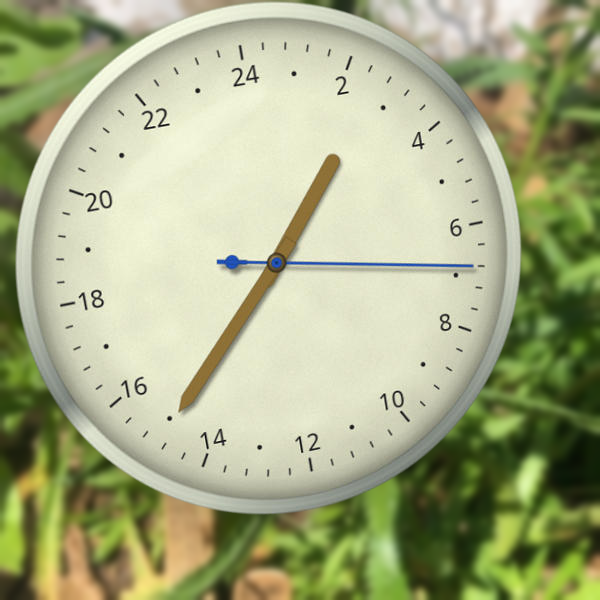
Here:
h=2 m=37 s=17
